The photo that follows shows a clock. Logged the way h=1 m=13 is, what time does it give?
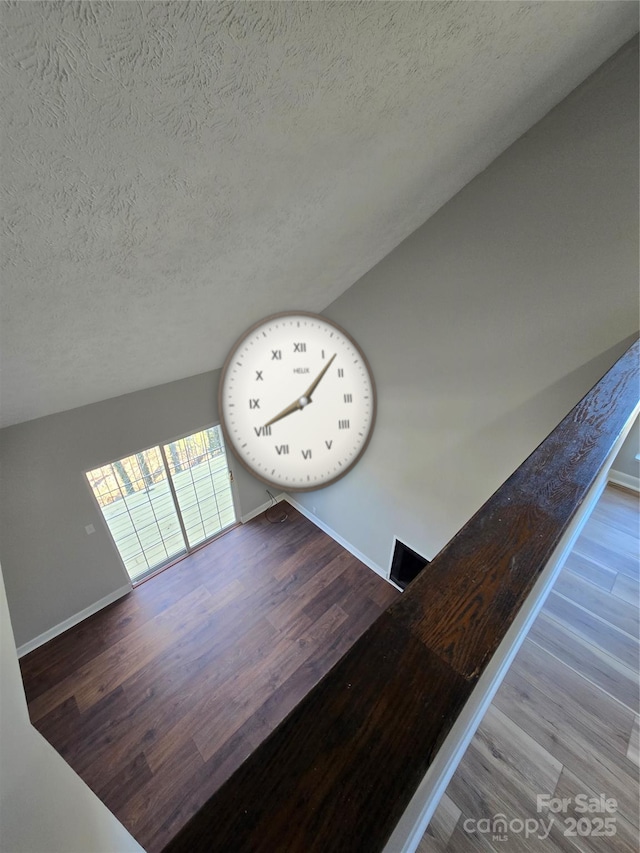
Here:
h=8 m=7
